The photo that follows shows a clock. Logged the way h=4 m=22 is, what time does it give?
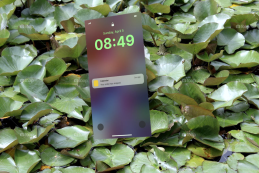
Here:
h=8 m=49
